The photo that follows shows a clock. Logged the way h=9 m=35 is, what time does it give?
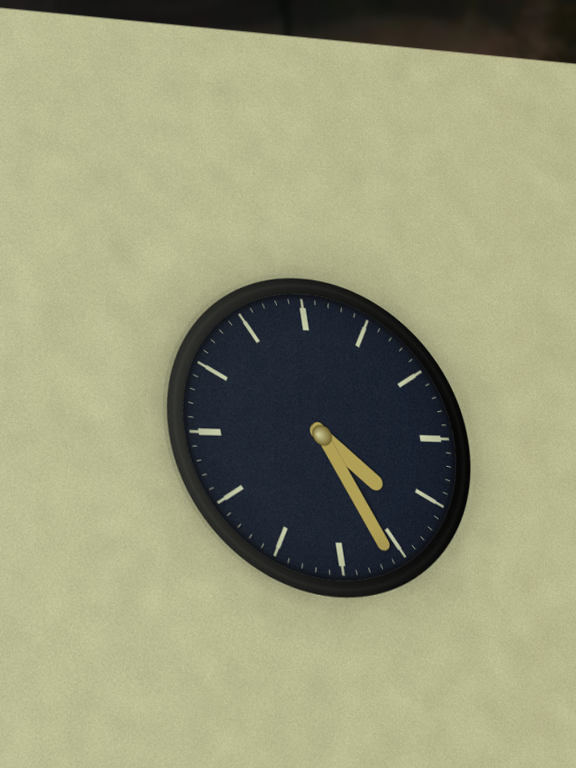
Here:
h=4 m=26
